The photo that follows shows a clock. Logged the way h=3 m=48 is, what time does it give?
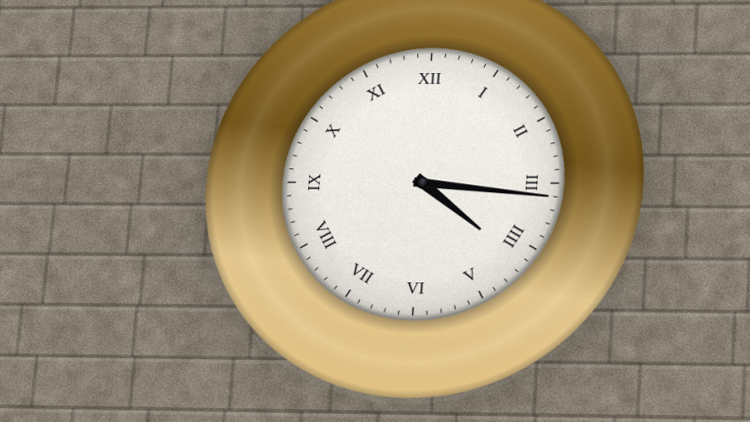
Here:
h=4 m=16
